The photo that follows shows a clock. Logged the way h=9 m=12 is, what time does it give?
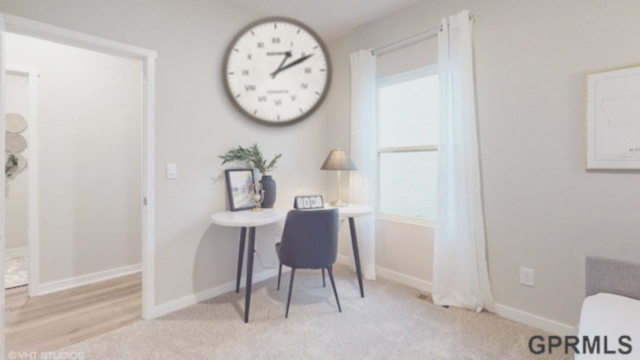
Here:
h=1 m=11
